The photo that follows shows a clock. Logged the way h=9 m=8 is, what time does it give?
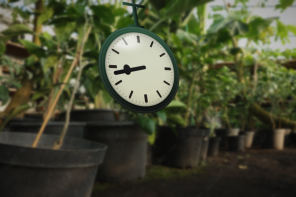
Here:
h=8 m=43
